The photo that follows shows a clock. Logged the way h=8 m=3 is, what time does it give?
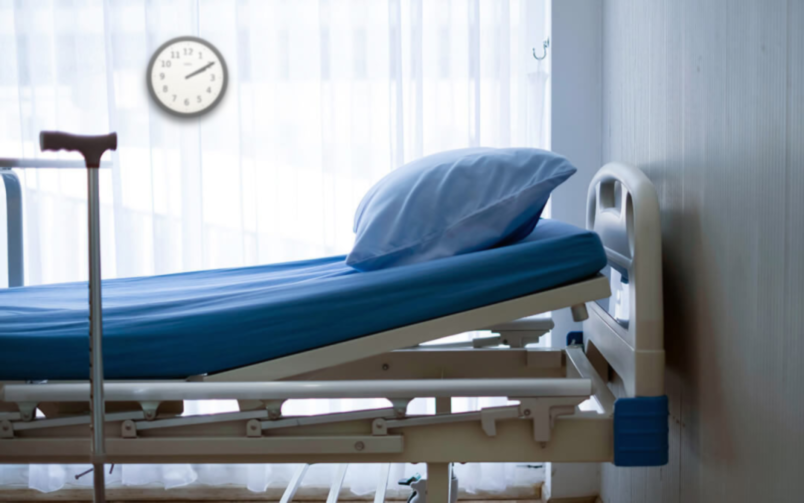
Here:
h=2 m=10
